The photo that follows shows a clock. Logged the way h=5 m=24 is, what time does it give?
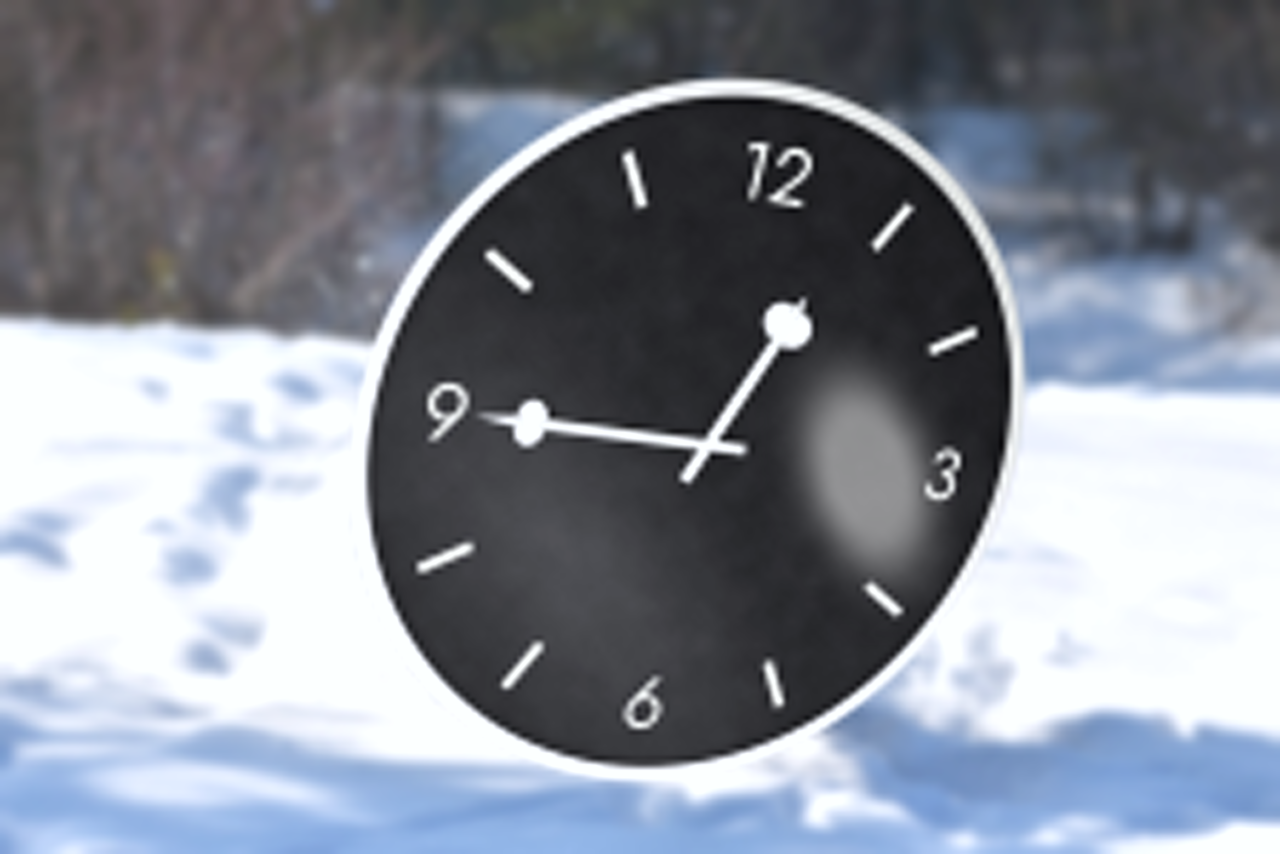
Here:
h=12 m=45
